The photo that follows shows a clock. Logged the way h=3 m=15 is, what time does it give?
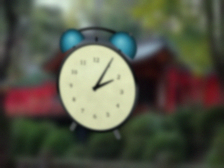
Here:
h=2 m=5
